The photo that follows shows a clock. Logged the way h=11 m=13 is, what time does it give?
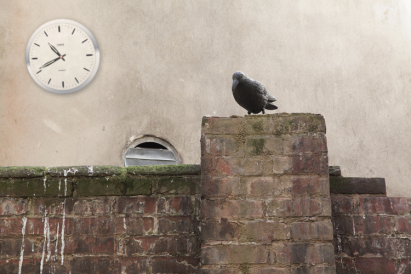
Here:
h=10 m=41
